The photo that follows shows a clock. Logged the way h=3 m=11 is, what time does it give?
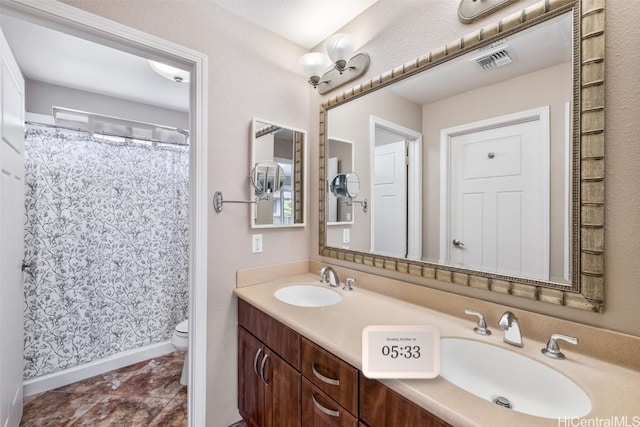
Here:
h=5 m=33
